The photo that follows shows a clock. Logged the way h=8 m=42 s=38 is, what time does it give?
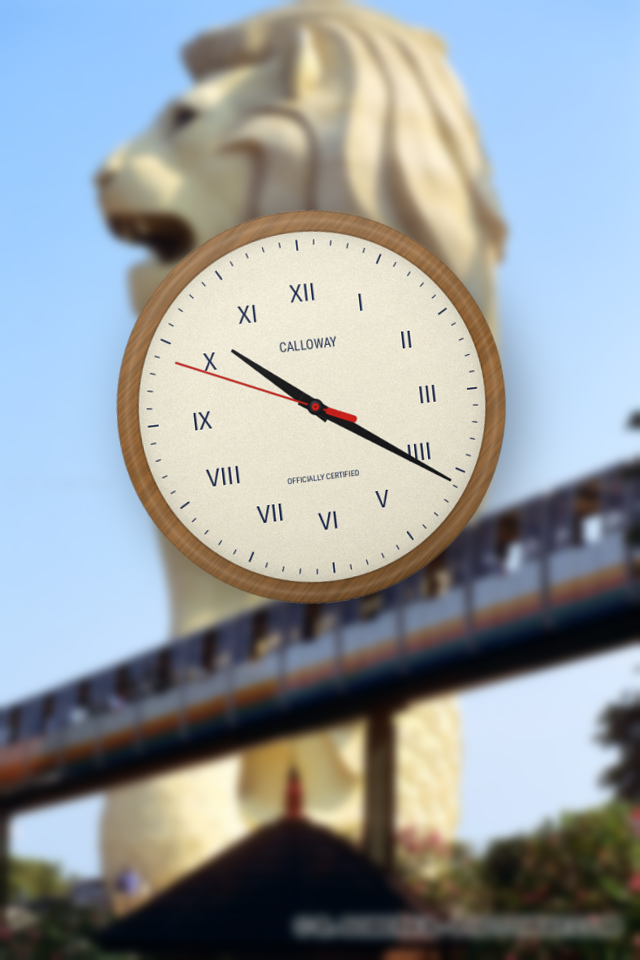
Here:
h=10 m=20 s=49
